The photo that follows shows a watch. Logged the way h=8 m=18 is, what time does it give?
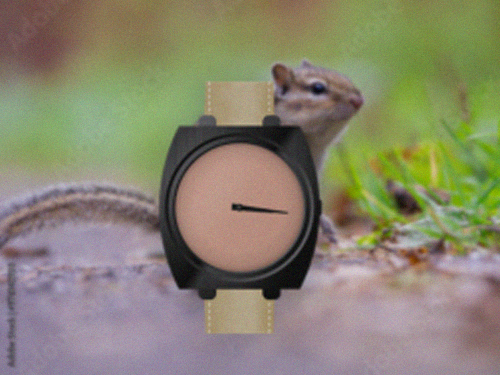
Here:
h=3 m=16
